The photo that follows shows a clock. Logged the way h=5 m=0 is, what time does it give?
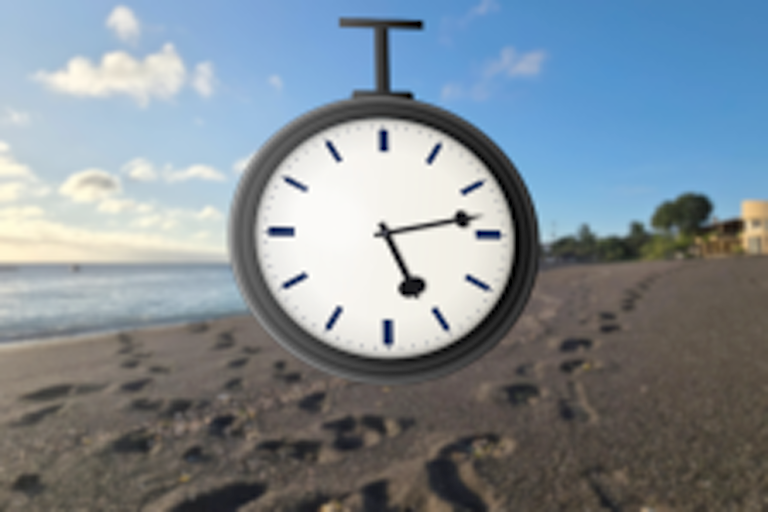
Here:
h=5 m=13
